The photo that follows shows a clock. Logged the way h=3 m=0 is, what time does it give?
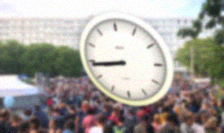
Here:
h=8 m=44
